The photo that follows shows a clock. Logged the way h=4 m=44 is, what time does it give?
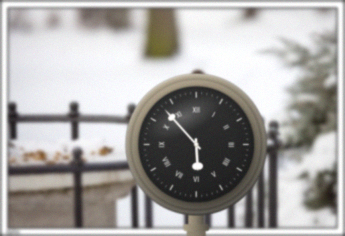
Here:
h=5 m=53
